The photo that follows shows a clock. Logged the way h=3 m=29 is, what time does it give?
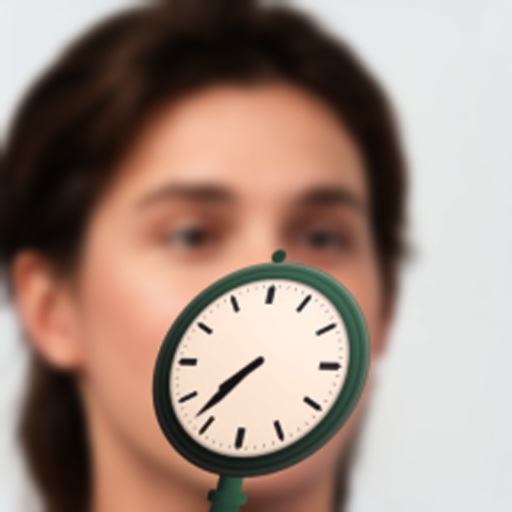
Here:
h=7 m=37
